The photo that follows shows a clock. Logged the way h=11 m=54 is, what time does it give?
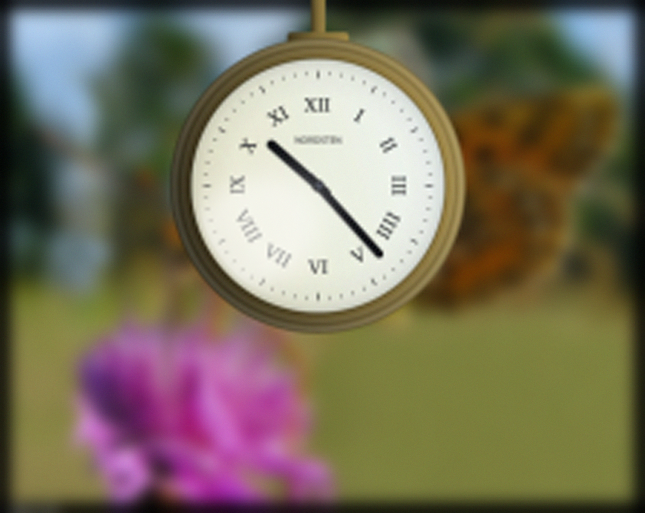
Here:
h=10 m=23
